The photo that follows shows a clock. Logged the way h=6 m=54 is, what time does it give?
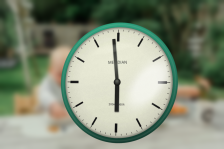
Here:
h=5 m=59
